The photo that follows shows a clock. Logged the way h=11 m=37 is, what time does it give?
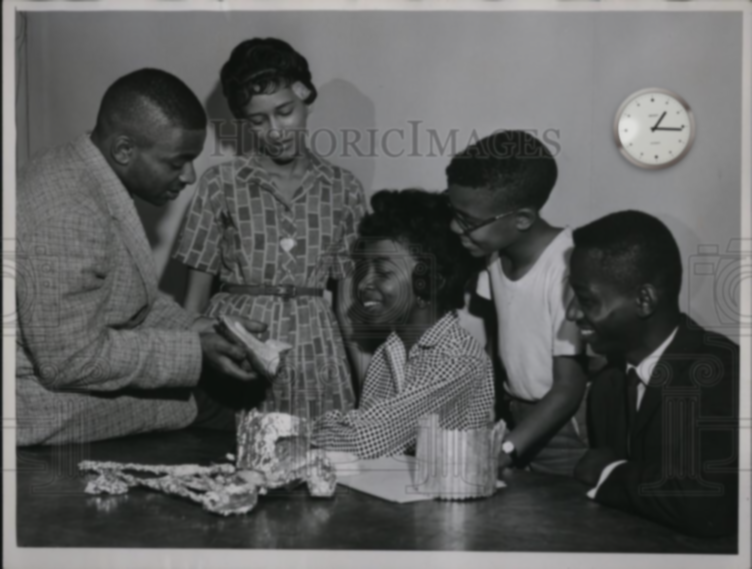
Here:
h=1 m=16
